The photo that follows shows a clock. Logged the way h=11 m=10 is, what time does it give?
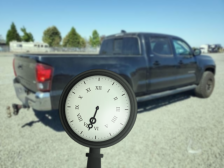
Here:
h=6 m=33
